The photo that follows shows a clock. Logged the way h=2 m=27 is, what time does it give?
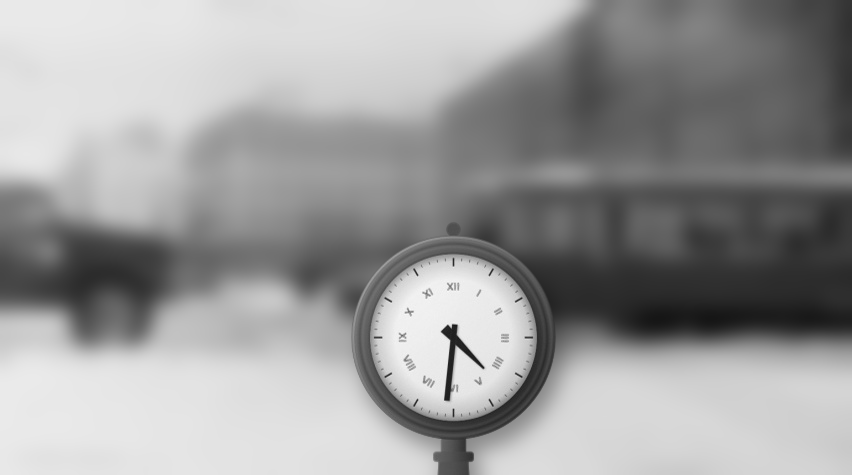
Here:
h=4 m=31
